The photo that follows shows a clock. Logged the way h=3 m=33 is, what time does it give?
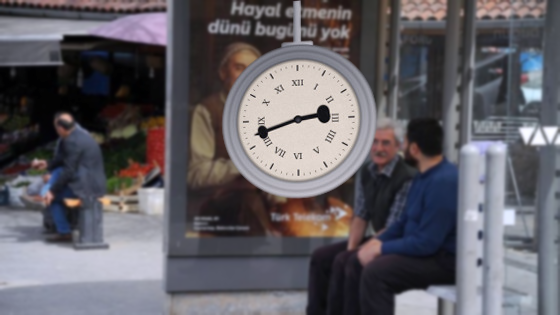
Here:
h=2 m=42
